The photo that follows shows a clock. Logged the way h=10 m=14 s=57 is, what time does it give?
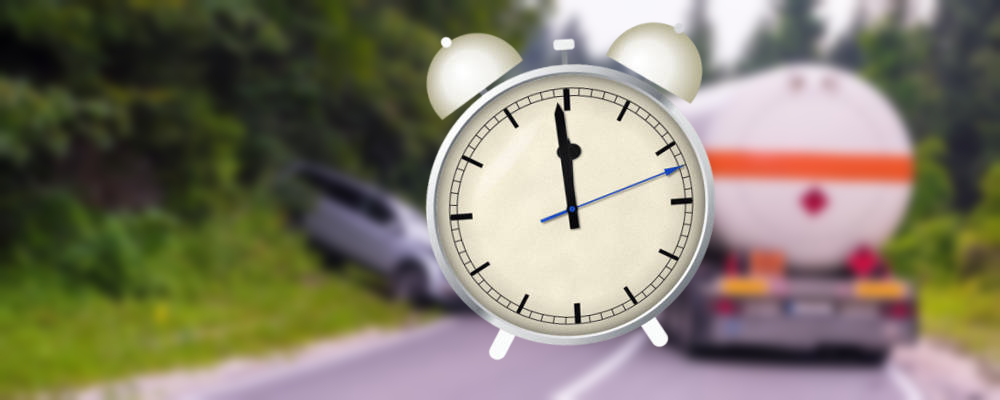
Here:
h=11 m=59 s=12
